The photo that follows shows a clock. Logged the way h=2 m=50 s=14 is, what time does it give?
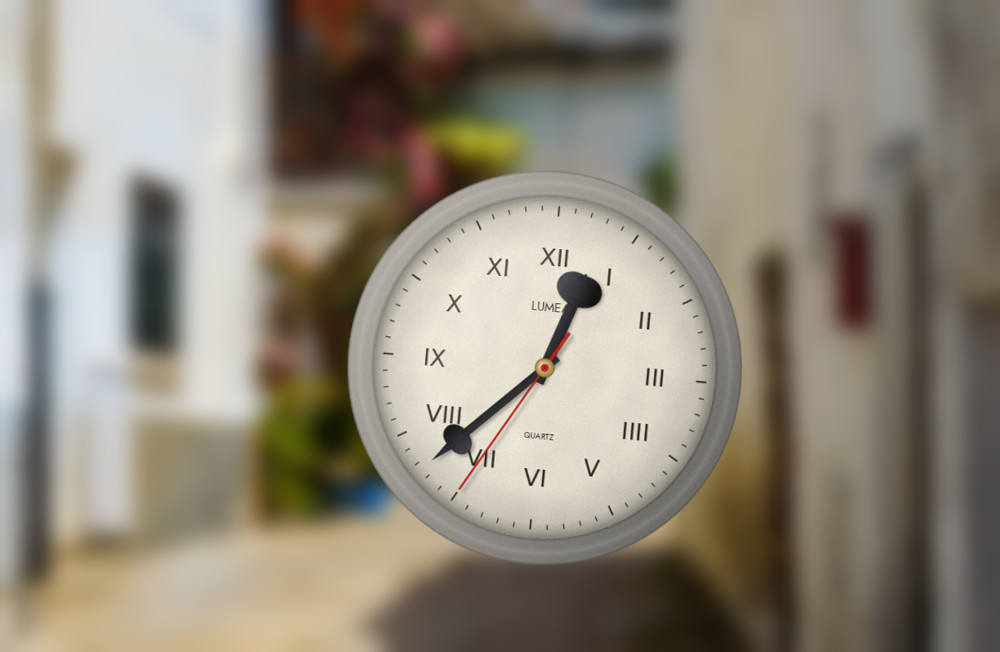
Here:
h=12 m=37 s=35
